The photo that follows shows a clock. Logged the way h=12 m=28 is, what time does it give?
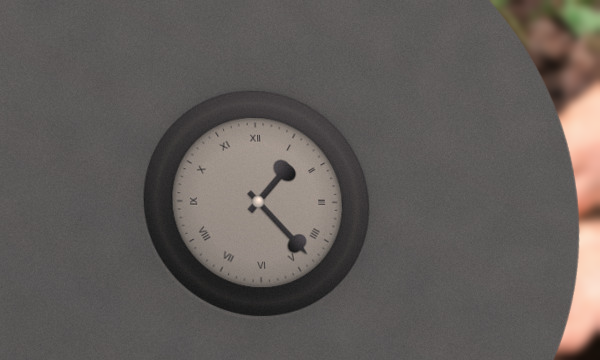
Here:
h=1 m=23
